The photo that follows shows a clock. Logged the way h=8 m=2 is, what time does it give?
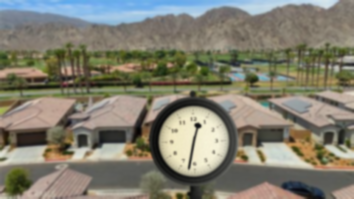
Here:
h=12 m=32
